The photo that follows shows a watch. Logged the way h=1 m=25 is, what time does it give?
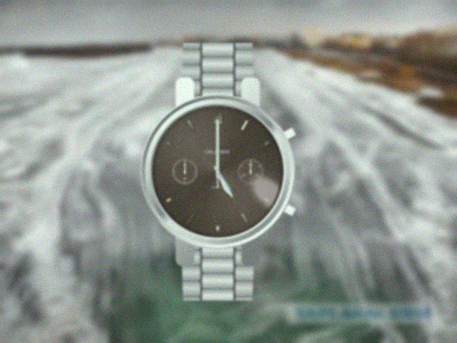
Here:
h=5 m=0
